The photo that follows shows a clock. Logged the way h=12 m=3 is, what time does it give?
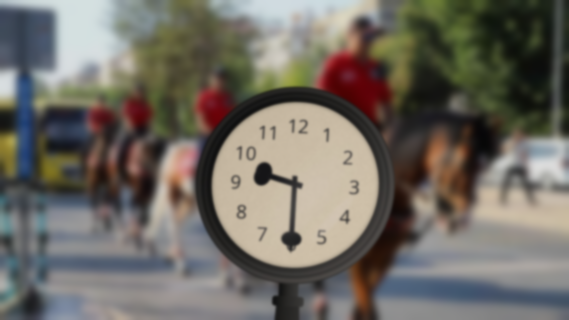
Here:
h=9 m=30
